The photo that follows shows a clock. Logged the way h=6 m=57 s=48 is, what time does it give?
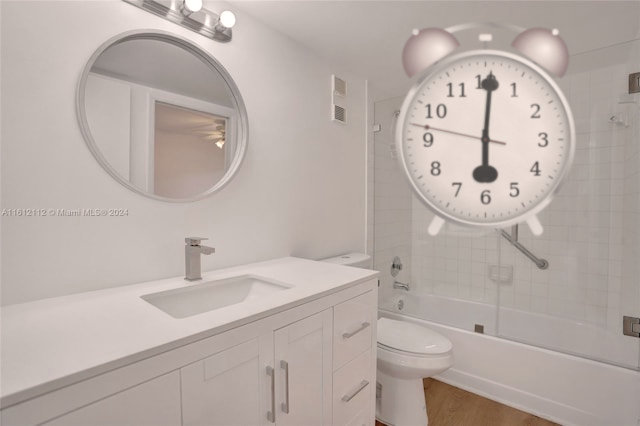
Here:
h=6 m=0 s=47
